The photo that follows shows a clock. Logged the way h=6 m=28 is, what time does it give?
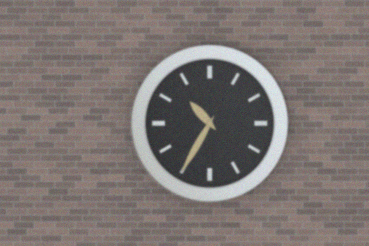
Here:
h=10 m=35
